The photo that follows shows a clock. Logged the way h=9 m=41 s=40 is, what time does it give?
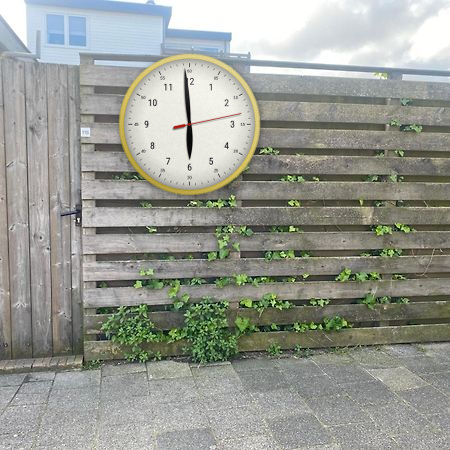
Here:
h=5 m=59 s=13
